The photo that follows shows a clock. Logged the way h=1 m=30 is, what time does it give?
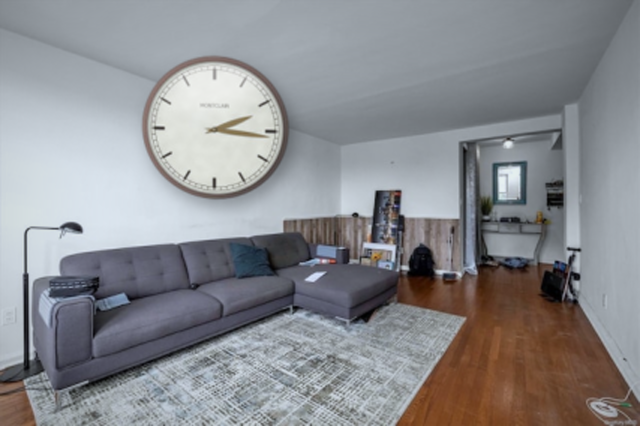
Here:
h=2 m=16
